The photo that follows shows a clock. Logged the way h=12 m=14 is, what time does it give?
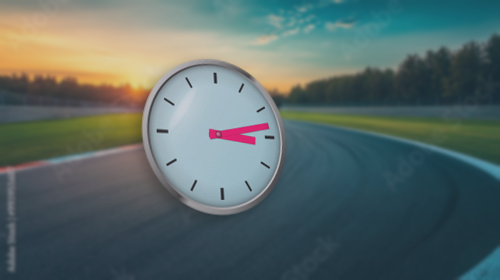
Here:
h=3 m=13
